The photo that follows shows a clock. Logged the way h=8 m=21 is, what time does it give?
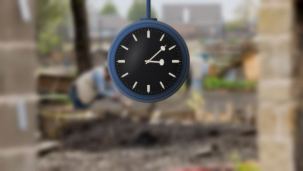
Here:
h=3 m=8
